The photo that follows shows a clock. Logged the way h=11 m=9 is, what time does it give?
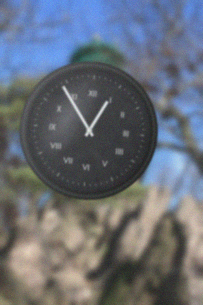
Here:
h=12 m=54
